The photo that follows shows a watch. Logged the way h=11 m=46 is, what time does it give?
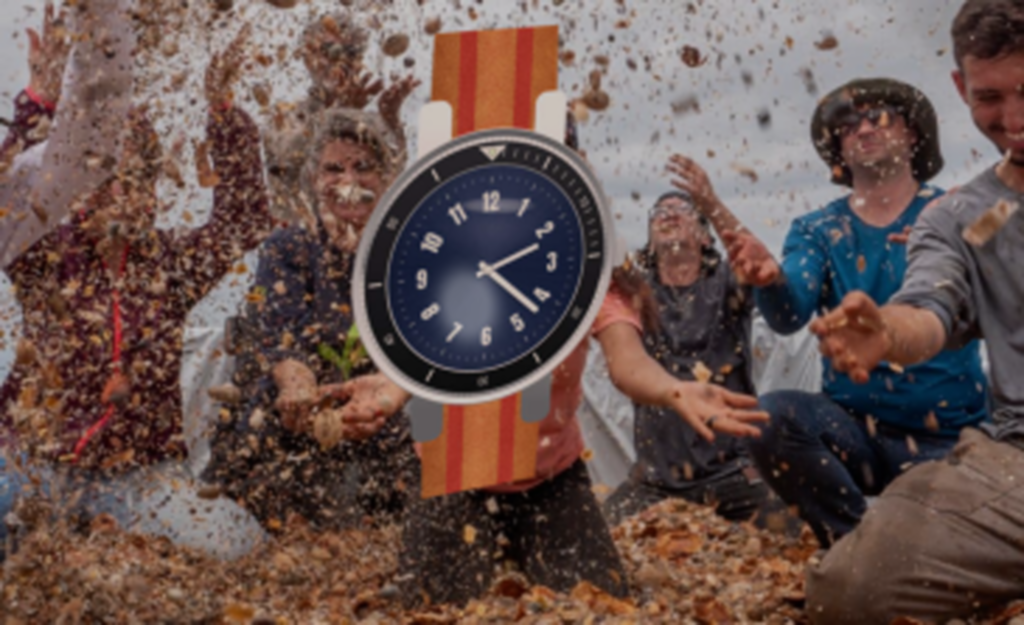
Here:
h=2 m=22
